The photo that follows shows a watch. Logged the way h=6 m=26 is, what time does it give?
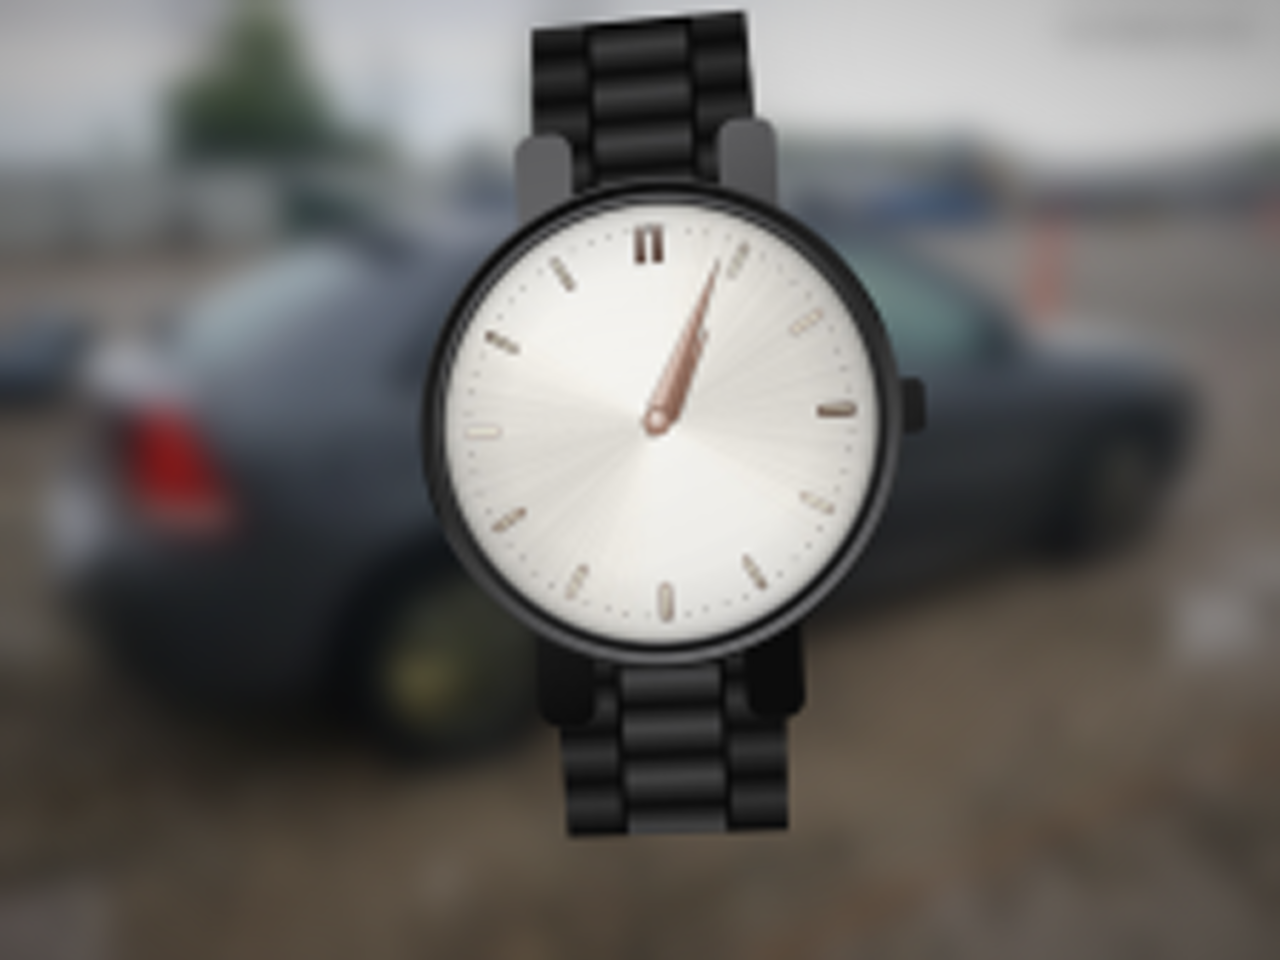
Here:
h=1 m=4
